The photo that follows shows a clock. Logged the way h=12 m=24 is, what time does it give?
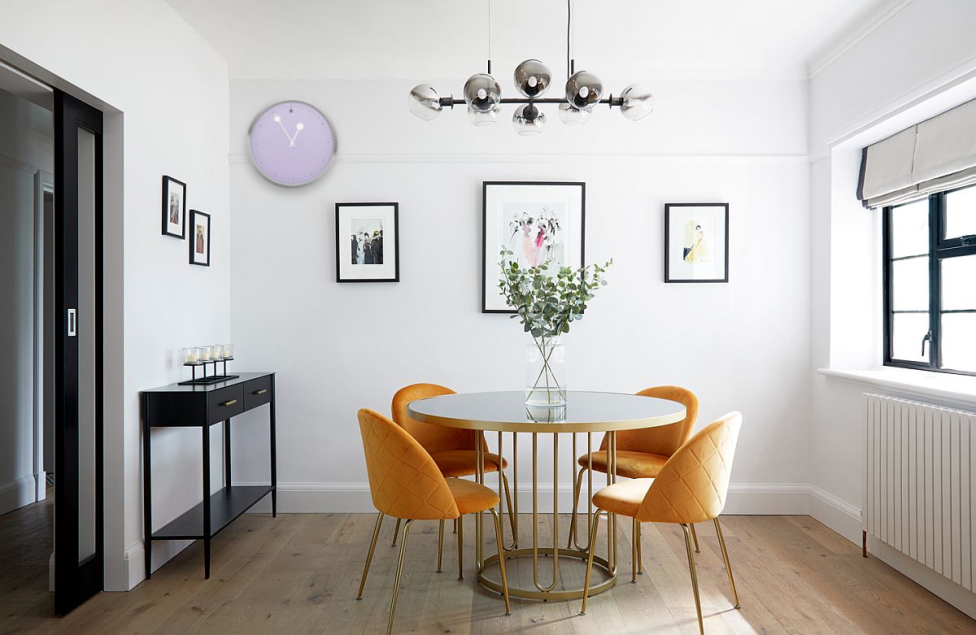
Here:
h=12 m=55
